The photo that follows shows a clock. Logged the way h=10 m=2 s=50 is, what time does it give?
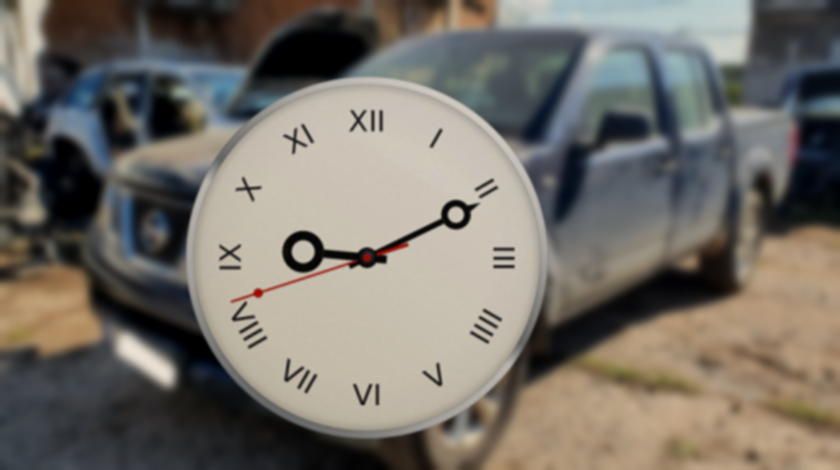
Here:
h=9 m=10 s=42
